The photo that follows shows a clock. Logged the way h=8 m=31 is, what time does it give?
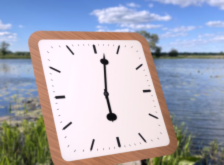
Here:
h=6 m=2
